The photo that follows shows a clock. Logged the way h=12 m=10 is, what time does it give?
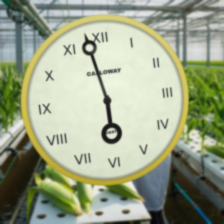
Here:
h=5 m=58
